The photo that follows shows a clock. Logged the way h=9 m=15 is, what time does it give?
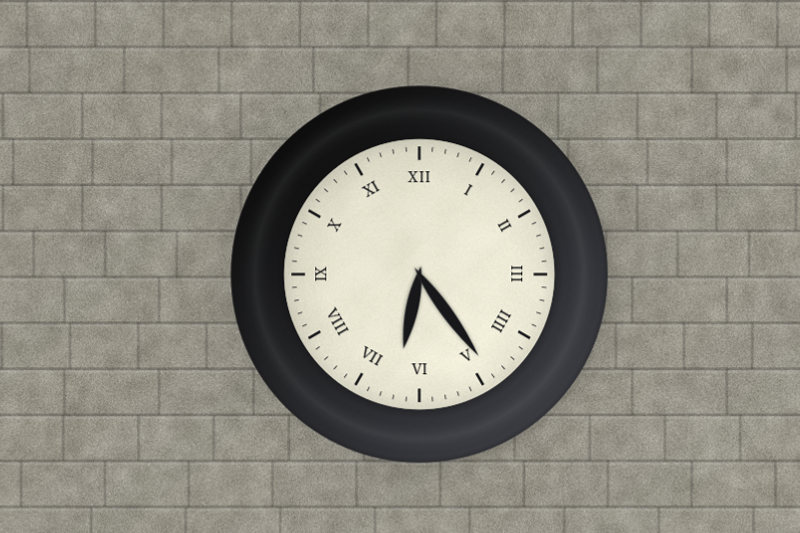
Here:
h=6 m=24
